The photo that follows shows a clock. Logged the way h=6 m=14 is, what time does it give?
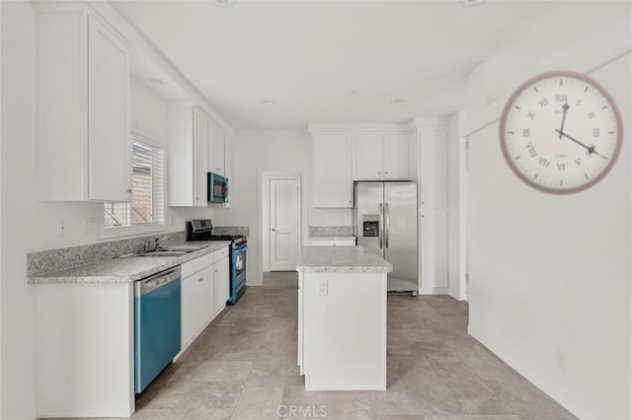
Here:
h=12 m=20
